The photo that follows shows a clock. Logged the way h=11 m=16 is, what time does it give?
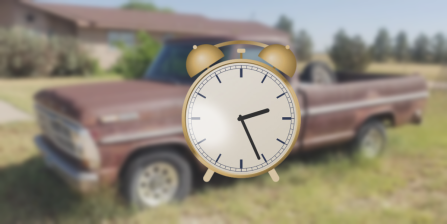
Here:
h=2 m=26
